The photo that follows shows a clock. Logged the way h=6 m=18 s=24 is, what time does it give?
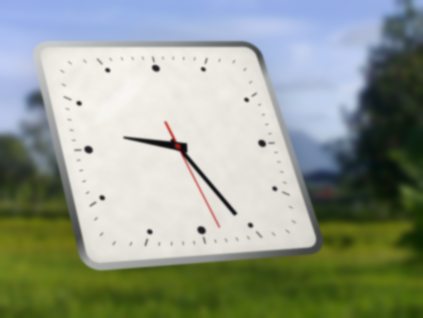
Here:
h=9 m=25 s=28
